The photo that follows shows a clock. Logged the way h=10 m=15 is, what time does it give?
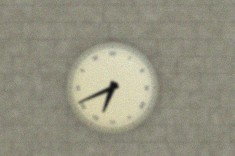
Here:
h=6 m=41
